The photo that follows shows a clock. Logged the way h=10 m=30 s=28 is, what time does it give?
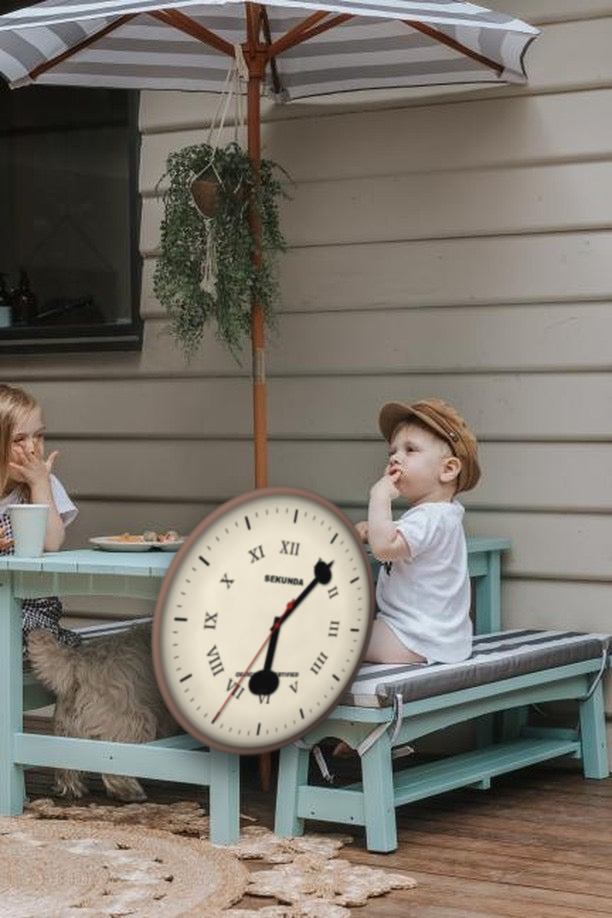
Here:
h=6 m=6 s=35
